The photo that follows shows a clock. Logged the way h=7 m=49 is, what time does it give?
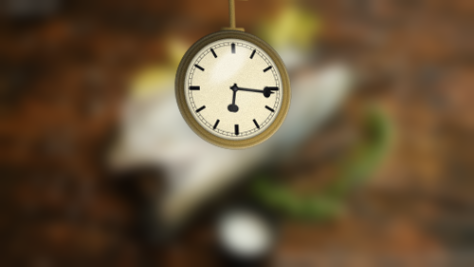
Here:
h=6 m=16
